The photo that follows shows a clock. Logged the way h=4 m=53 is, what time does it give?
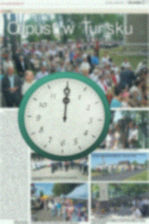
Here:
h=12 m=0
